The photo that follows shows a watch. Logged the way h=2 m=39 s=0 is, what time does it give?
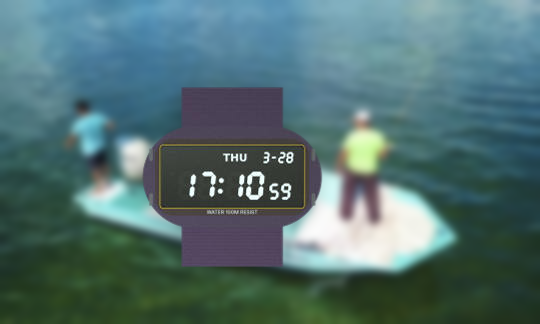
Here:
h=17 m=10 s=59
